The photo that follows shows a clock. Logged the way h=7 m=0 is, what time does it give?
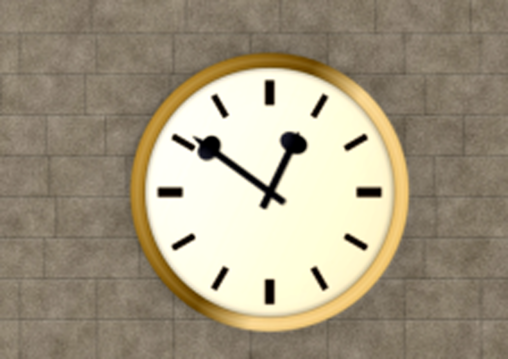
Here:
h=12 m=51
